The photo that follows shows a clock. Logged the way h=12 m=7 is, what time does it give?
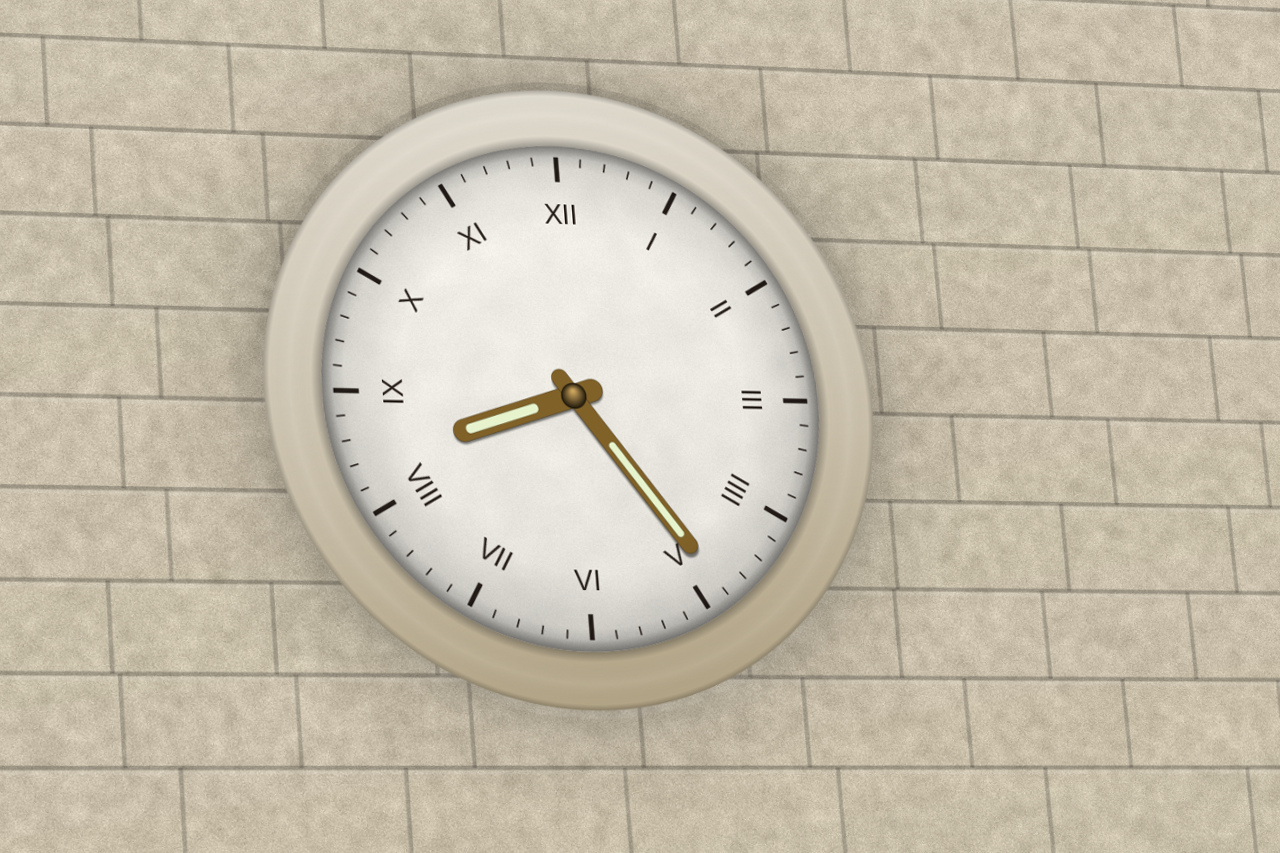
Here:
h=8 m=24
